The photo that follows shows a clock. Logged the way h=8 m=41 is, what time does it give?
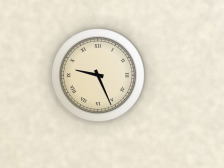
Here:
h=9 m=26
